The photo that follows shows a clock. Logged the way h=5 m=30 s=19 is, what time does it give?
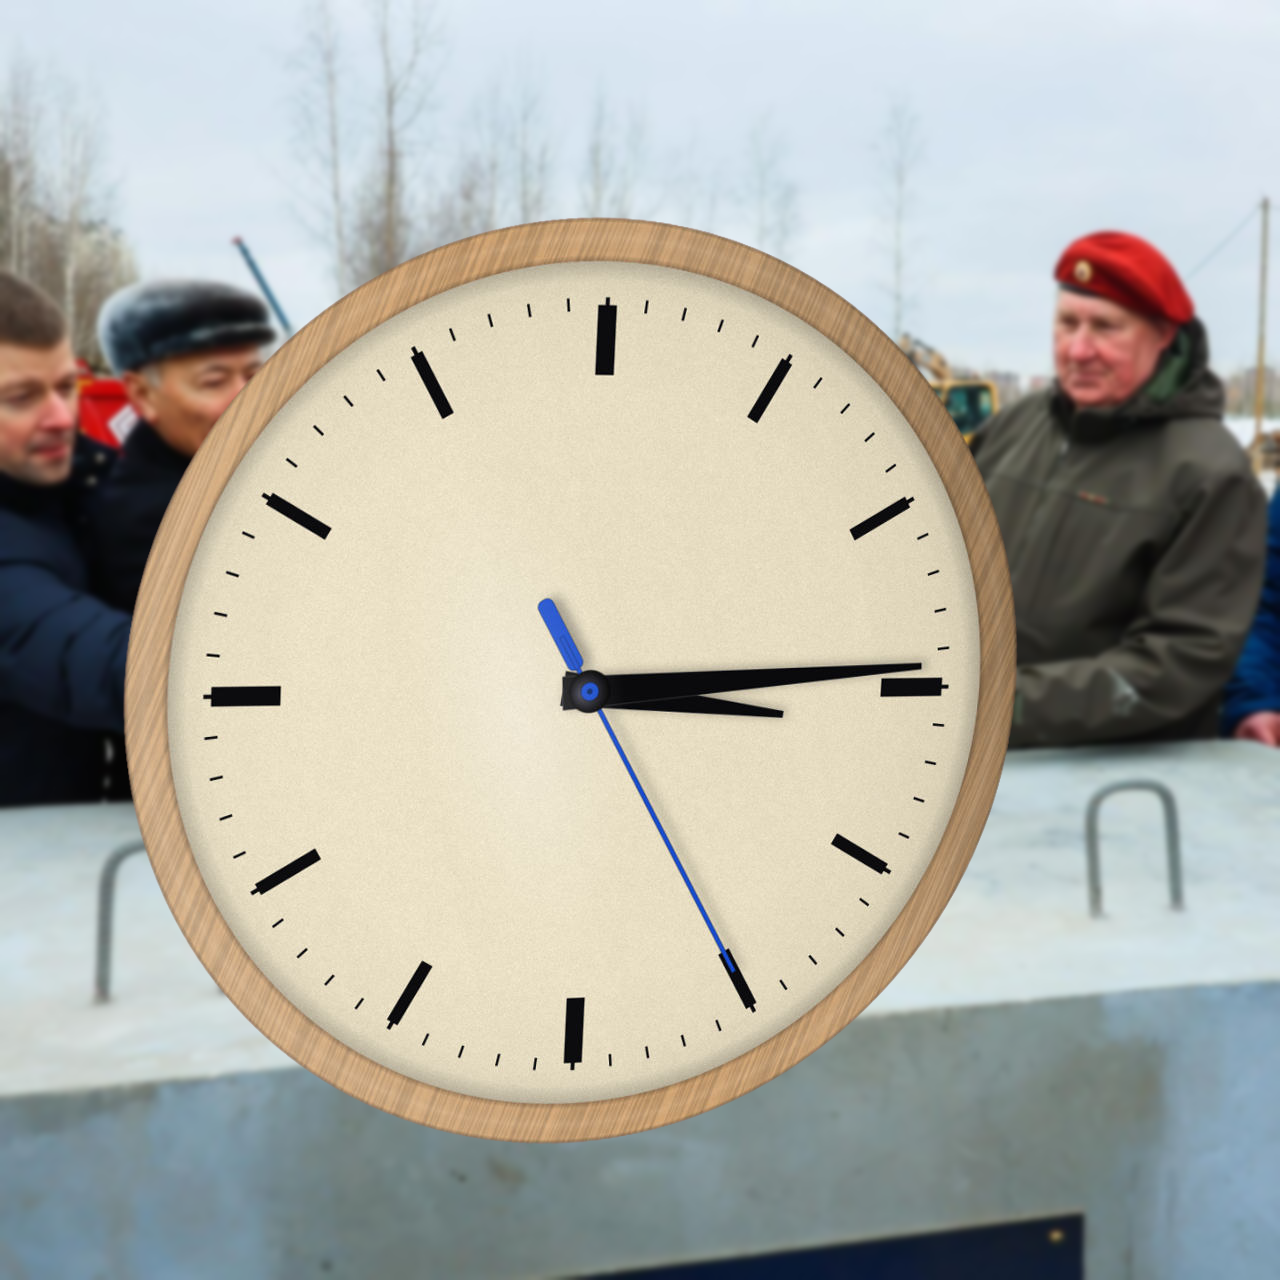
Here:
h=3 m=14 s=25
